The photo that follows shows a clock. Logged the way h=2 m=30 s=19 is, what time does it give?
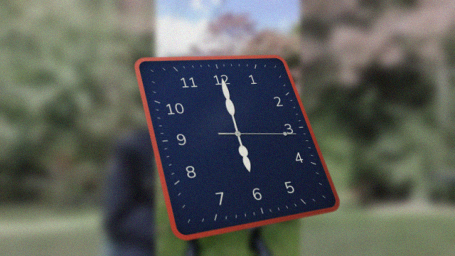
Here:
h=6 m=0 s=16
